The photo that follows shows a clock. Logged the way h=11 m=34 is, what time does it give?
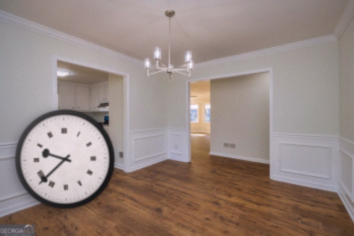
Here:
h=9 m=38
